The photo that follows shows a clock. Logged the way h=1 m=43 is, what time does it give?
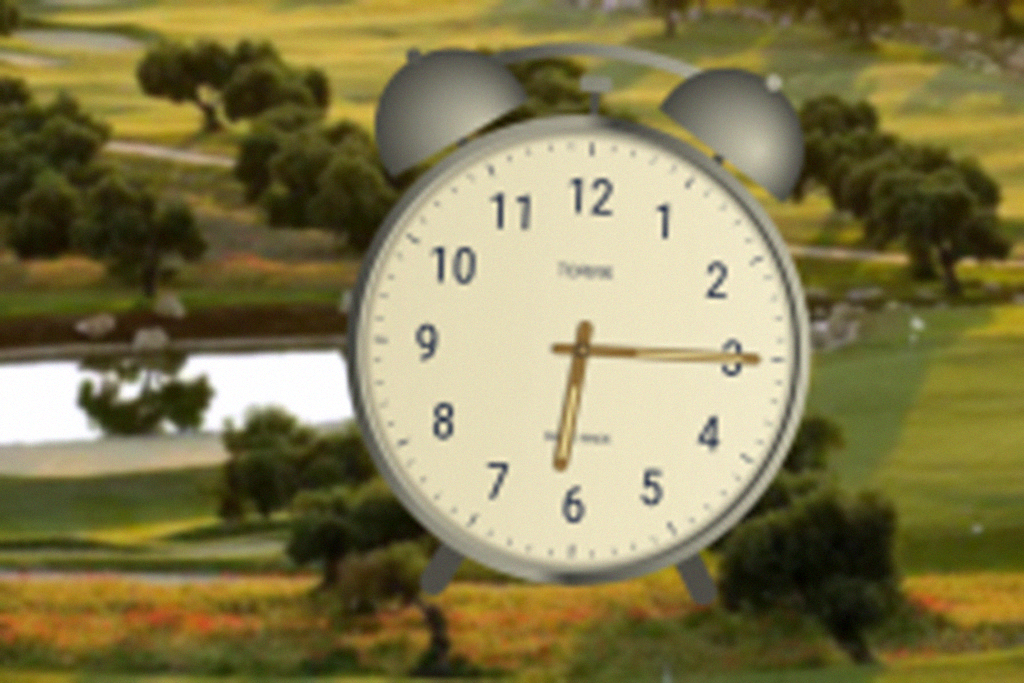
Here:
h=6 m=15
